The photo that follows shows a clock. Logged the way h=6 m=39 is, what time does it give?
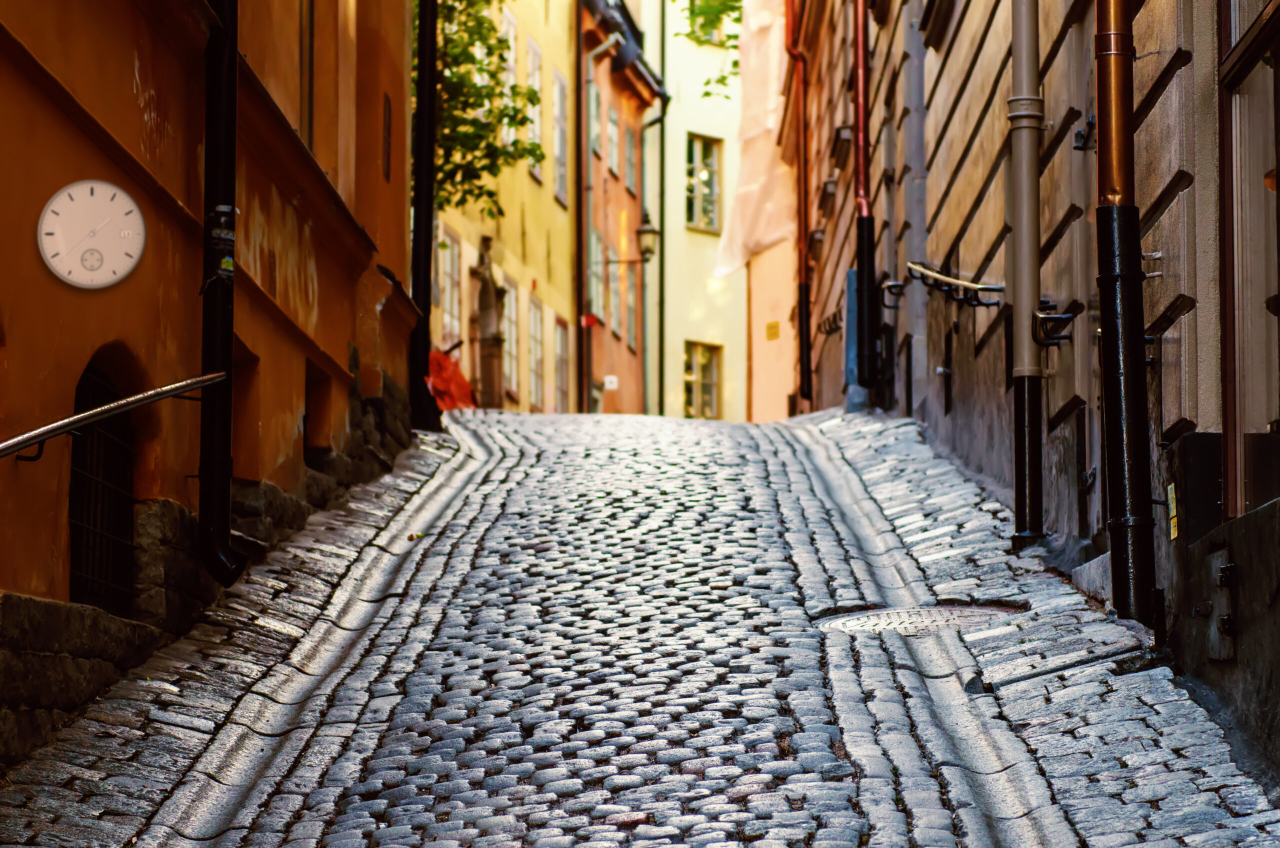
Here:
h=1 m=38
